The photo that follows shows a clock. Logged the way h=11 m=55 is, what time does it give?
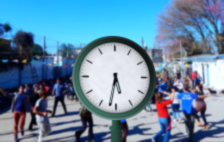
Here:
h=5 m=32
